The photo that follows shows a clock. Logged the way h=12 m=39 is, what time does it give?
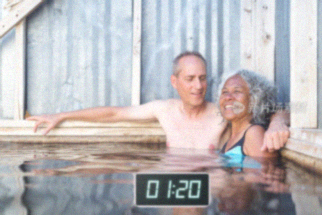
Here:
h=1 m=20
